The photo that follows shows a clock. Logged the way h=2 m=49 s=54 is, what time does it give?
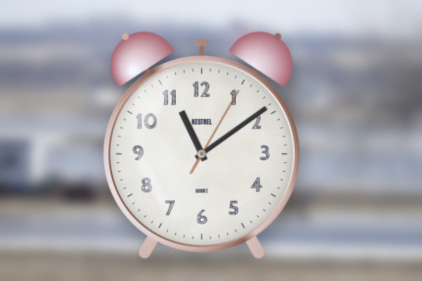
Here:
h=11 m=9 s=5
